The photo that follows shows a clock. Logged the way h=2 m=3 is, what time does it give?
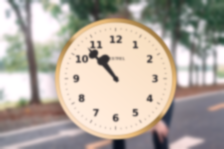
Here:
h=10 m=53
